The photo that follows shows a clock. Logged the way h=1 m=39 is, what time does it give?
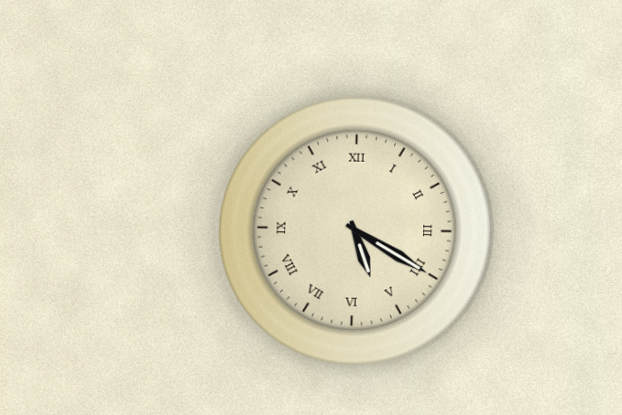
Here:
h=5 m=20
